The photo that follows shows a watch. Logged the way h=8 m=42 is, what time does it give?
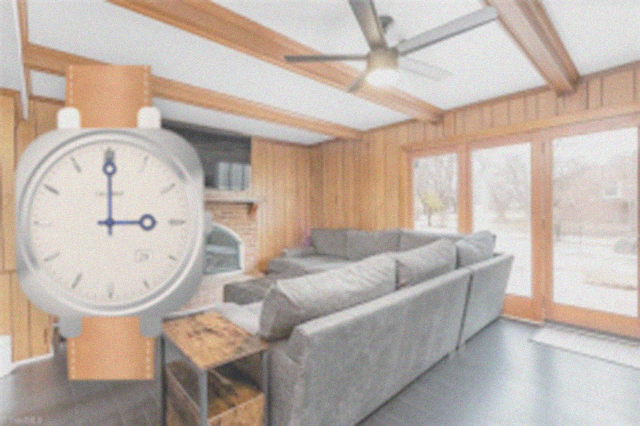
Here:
h=3 m=0
